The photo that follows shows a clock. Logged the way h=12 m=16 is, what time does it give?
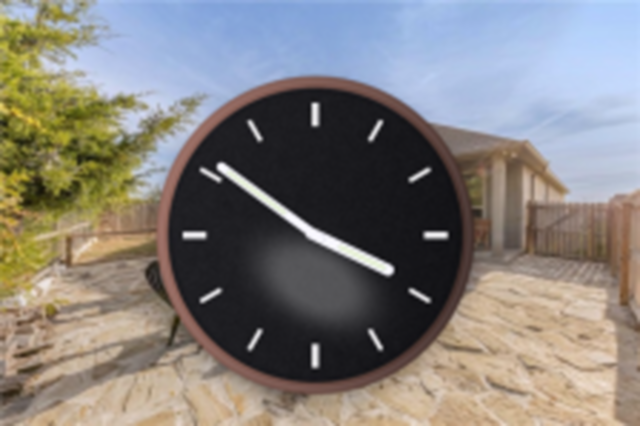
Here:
h=3 m=51
